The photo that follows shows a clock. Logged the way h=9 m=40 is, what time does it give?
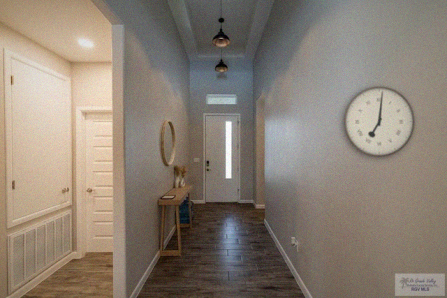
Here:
h=7 m=1
